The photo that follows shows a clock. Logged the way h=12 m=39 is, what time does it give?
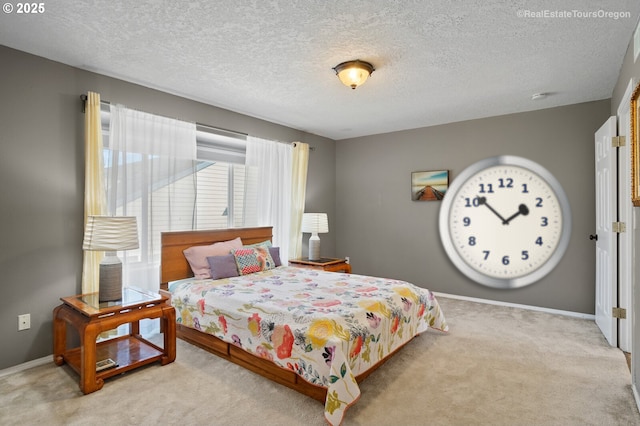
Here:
h=1 m=52
